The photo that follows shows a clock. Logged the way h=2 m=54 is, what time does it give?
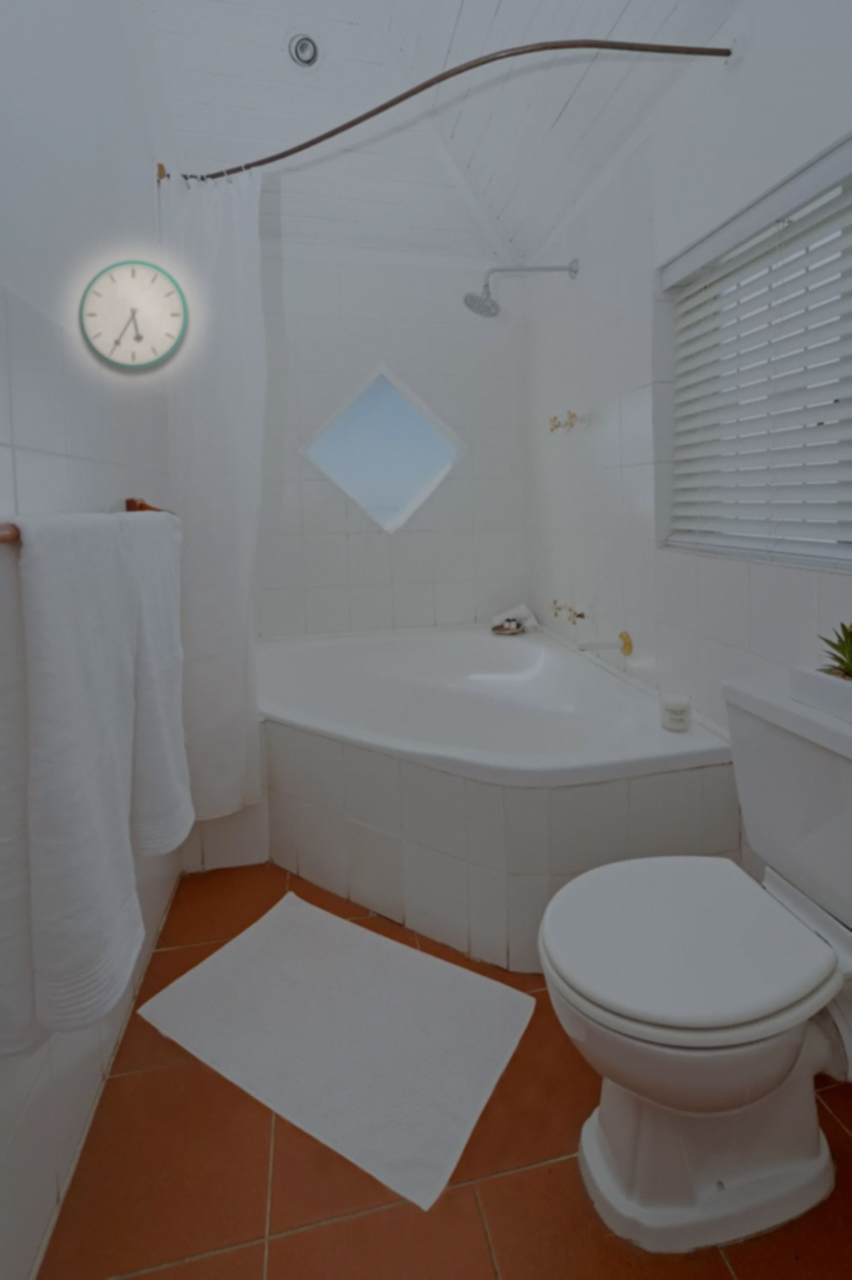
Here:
h=5 m=35
